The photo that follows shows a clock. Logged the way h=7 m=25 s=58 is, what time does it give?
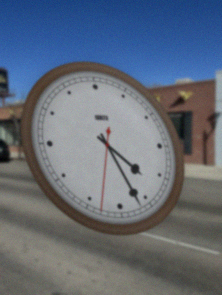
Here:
h=4 m=26 s=33
